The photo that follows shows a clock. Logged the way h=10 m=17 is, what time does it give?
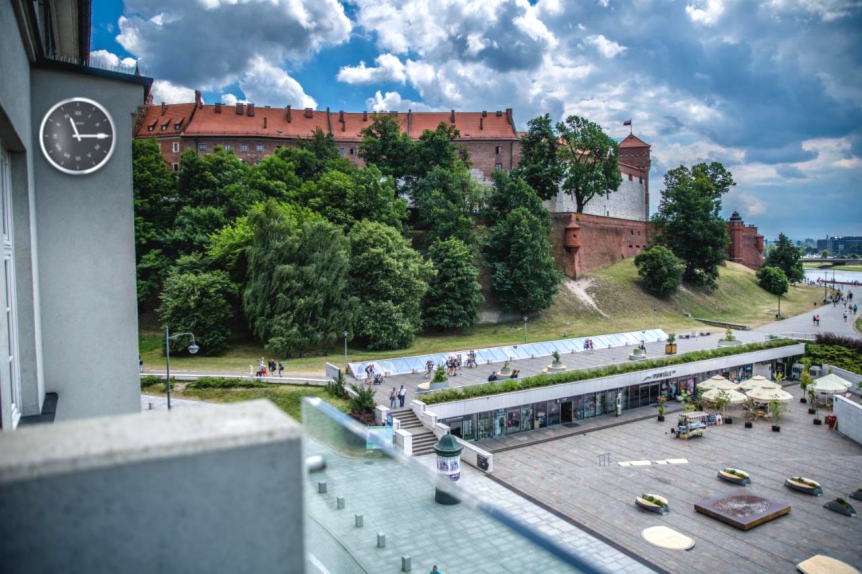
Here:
h=11 m=15
